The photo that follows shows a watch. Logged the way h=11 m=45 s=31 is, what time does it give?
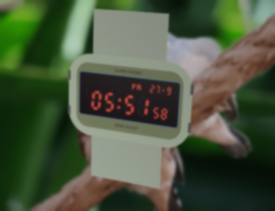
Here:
h=5 m=51 s=58
